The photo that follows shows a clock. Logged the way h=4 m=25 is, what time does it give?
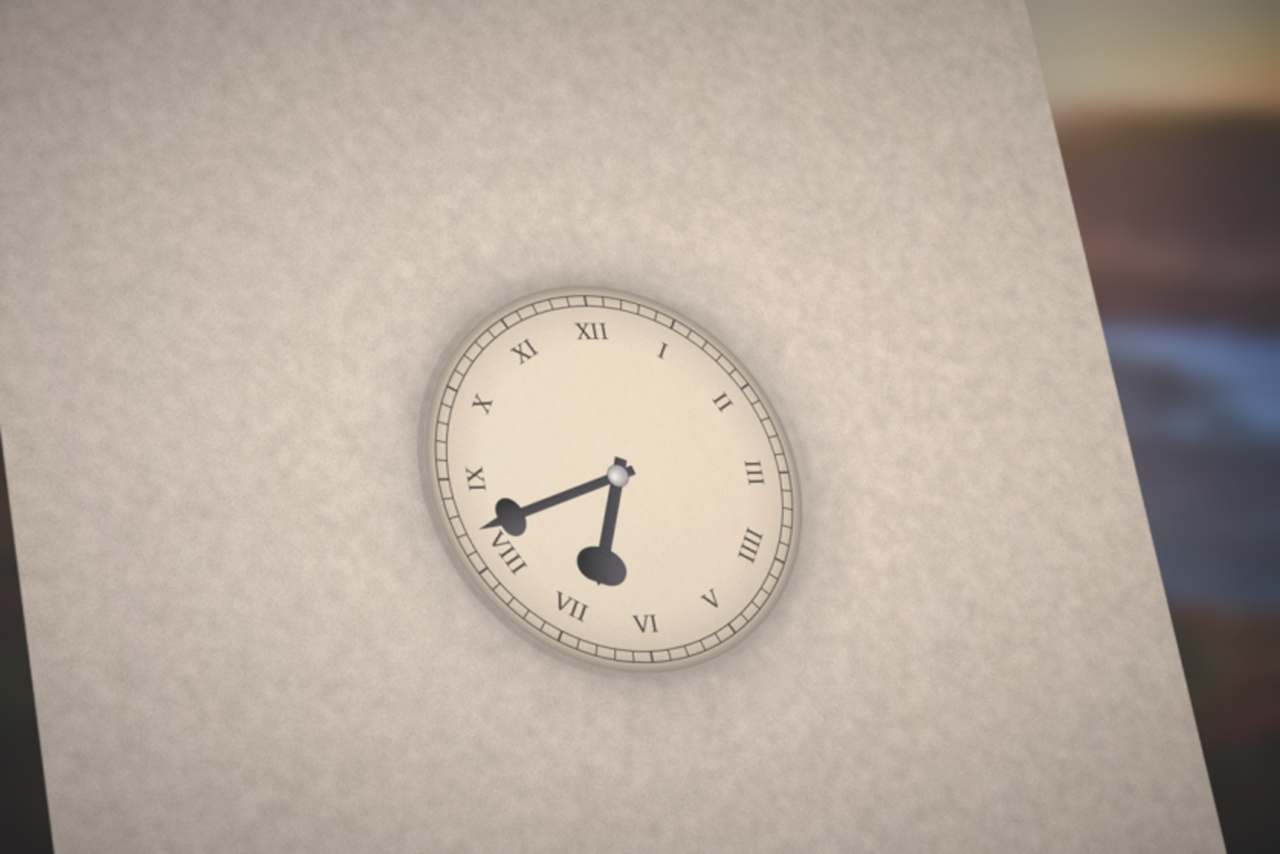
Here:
h=6 m=42
